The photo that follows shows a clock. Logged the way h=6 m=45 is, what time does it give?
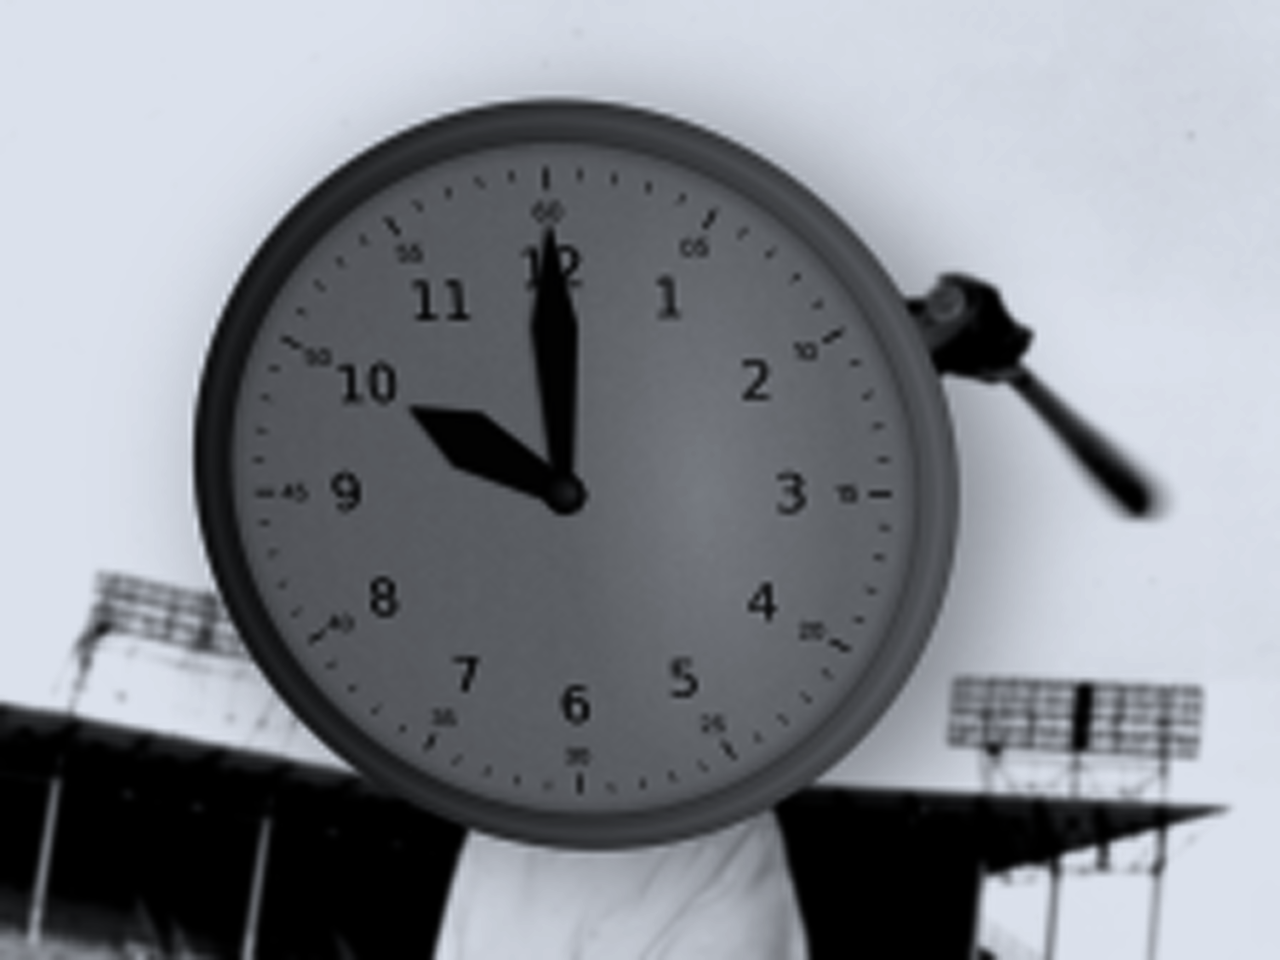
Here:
h=10 m=0
